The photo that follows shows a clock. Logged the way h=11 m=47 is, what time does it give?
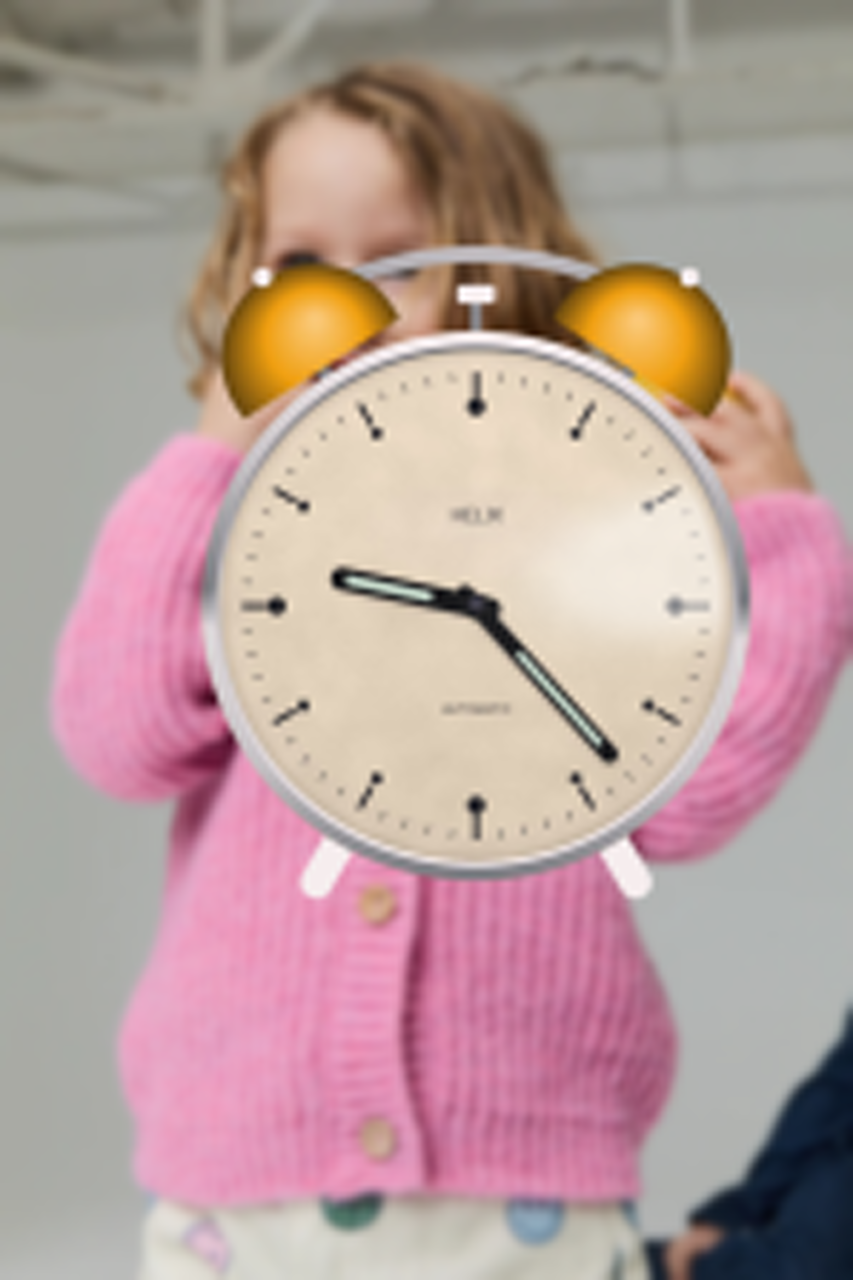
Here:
h=9 m=23
